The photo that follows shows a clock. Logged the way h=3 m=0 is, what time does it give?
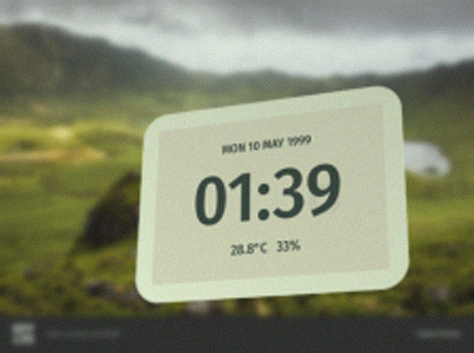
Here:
h=1 m=39
